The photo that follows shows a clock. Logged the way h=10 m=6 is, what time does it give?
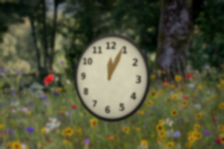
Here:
h=12 m=4
